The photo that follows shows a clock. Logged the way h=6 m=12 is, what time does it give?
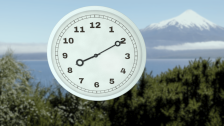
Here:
h=8 m=10
